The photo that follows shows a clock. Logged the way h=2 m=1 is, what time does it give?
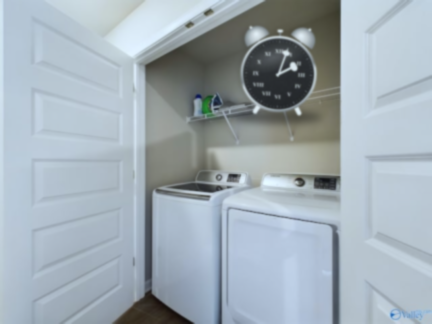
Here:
h=2 m=3
